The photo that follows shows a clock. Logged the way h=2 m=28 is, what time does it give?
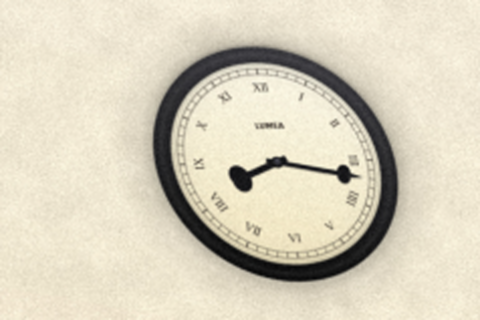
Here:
h=8 m=17
